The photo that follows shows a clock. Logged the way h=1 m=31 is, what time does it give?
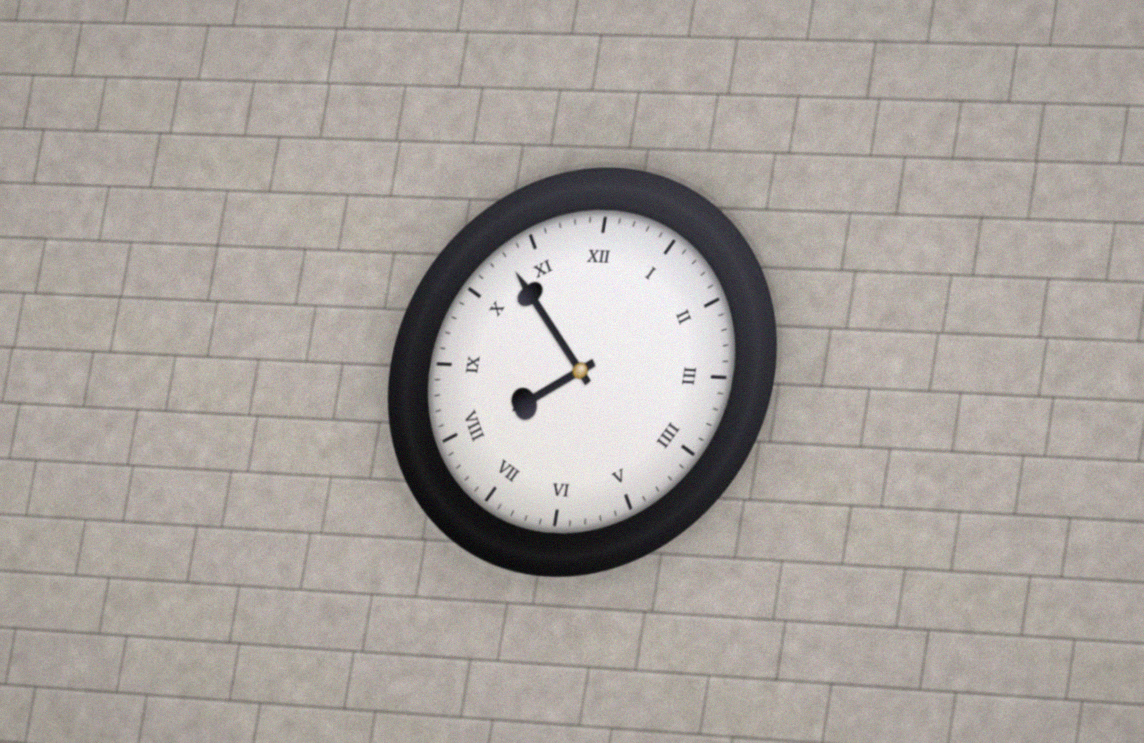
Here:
h=7 m=53
